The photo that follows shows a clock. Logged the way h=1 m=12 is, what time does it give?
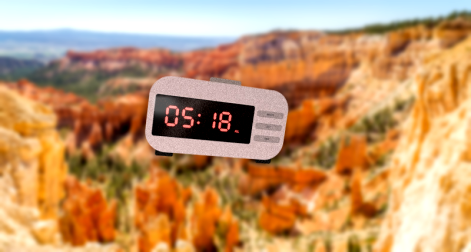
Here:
h=5 m=18
